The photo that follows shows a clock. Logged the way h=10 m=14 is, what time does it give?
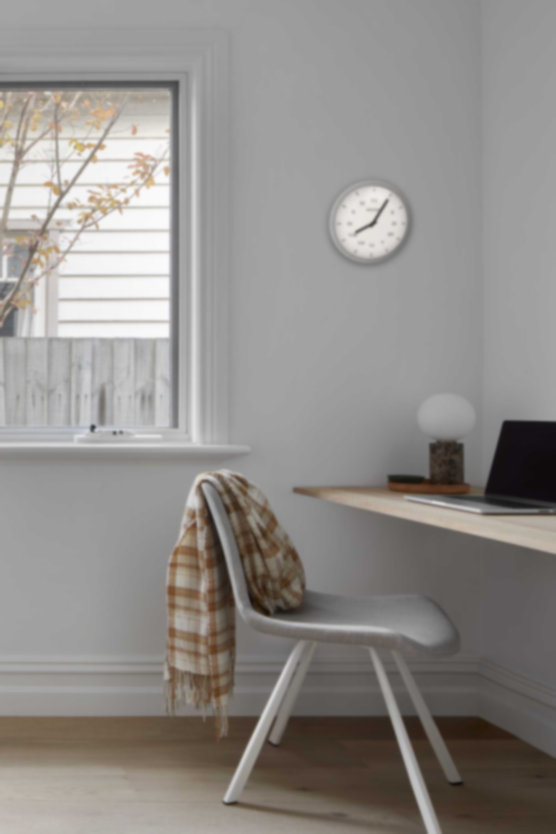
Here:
h=8 m=5
